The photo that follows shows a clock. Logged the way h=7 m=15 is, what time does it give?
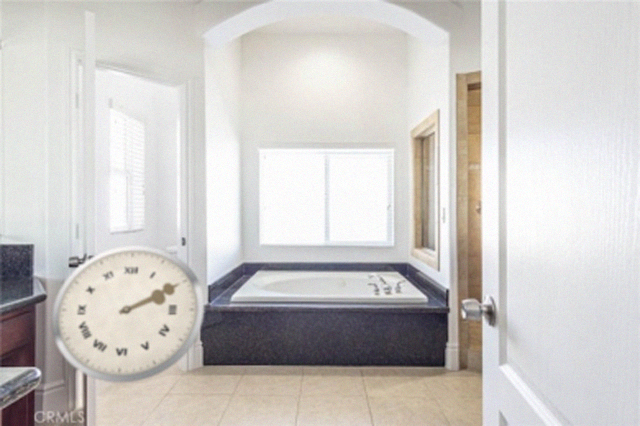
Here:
h=2 m=10
